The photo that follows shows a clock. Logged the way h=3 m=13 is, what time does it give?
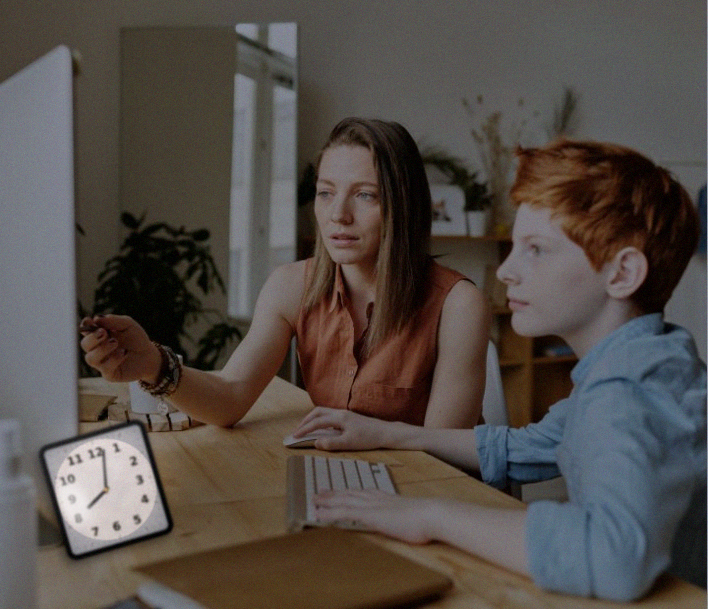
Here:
h=8 m=2
